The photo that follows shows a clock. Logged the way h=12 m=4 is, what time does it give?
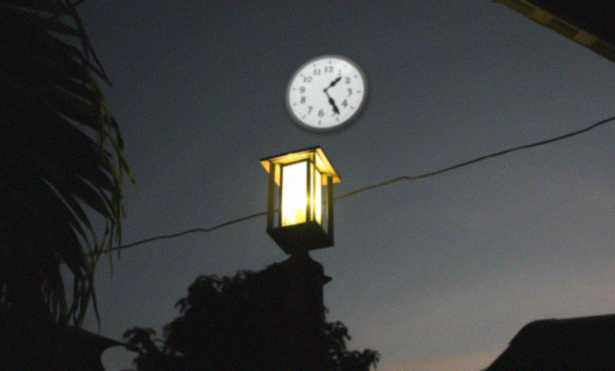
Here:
h=1 m=24
